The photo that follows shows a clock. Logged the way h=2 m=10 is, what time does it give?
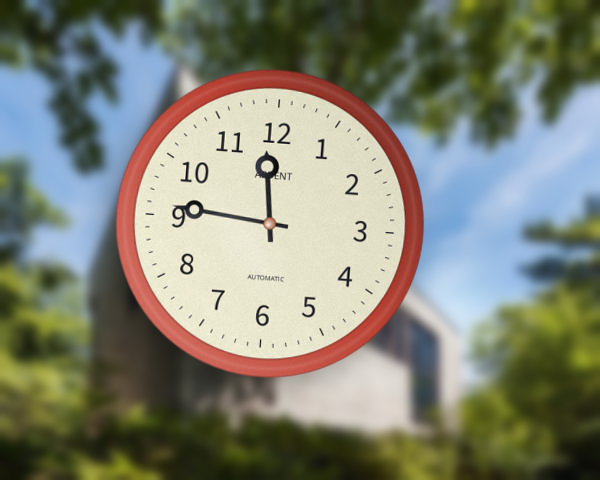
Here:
h=11 m=46
